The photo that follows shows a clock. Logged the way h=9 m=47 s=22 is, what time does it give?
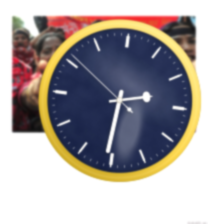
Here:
h=2 m=30 s=51
